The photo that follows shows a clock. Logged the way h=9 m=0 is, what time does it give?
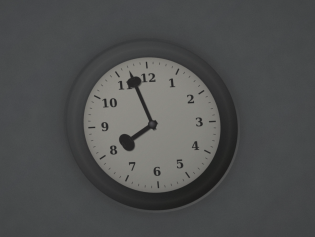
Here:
h=7 m=57
